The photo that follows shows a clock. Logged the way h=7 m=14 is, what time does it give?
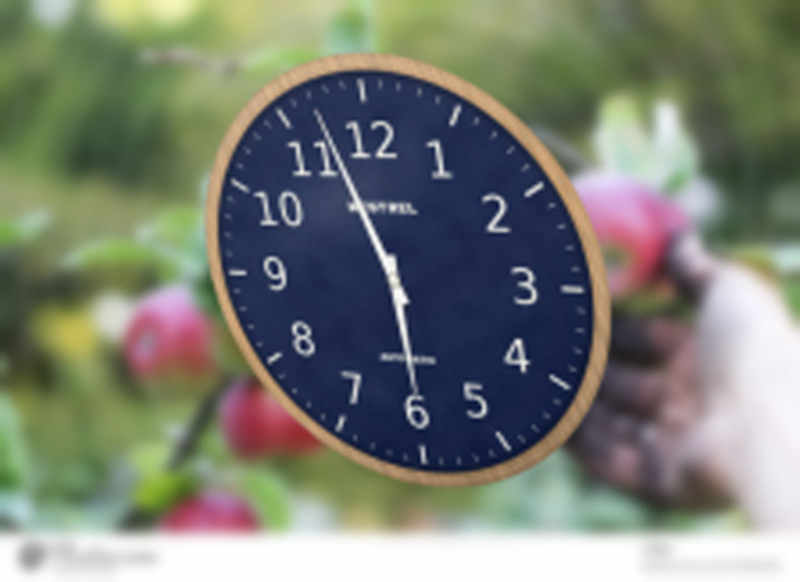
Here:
h=5 m=57
